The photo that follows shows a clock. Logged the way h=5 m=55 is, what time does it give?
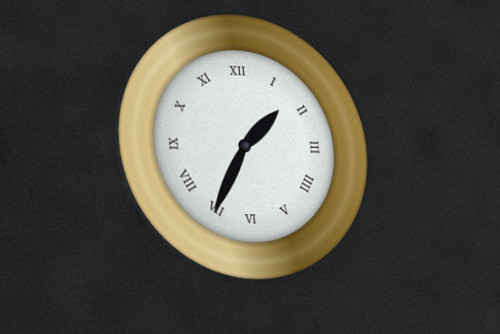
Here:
h=1 m=35
